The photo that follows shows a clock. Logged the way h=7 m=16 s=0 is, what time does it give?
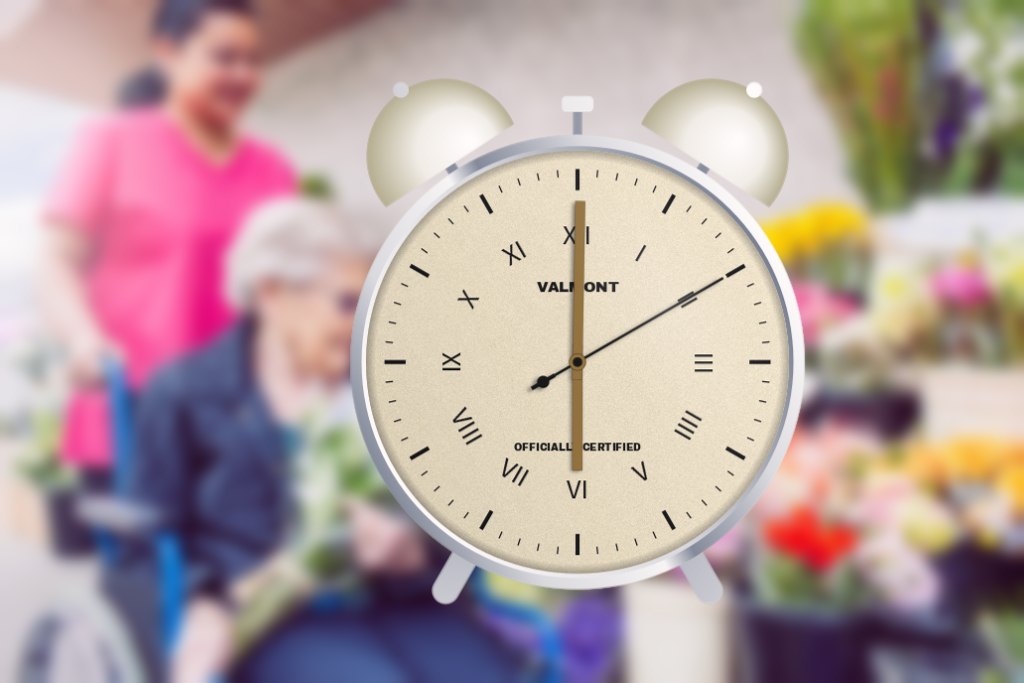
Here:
h=6 m=0 s=10
